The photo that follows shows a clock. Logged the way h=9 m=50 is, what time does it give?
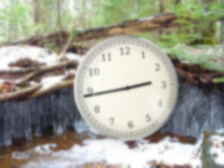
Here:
h=2 m=44
